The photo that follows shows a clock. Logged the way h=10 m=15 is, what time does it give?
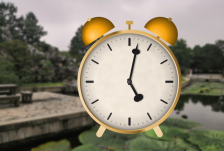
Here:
h=5 m=2
